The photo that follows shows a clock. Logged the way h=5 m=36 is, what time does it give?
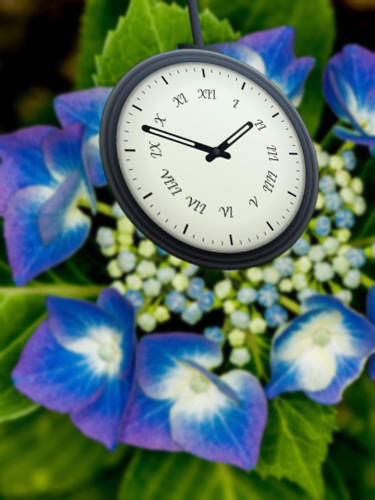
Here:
h=1 m=48
